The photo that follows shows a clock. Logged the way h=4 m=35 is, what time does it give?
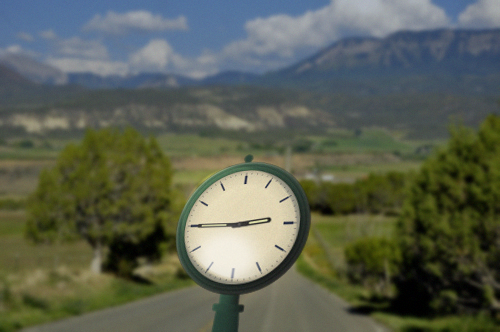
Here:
h=2 m=45
